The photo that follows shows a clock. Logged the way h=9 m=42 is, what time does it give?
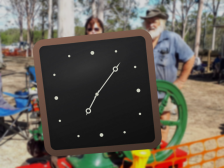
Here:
h=7 m=7
